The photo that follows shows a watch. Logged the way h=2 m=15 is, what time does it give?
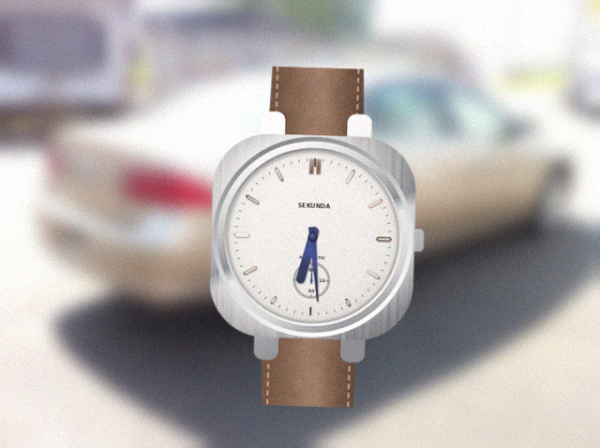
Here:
h=6 m=29
